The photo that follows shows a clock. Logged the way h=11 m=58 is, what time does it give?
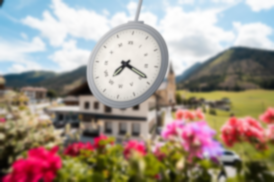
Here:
h=7 m=19
